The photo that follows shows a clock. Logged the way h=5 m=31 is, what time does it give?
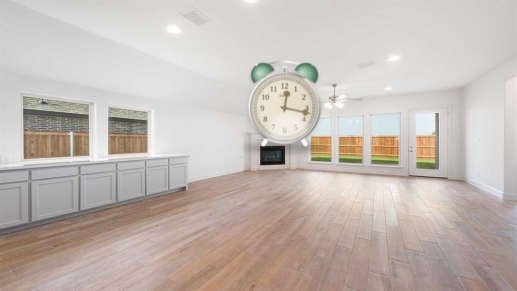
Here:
h=12 m=17
